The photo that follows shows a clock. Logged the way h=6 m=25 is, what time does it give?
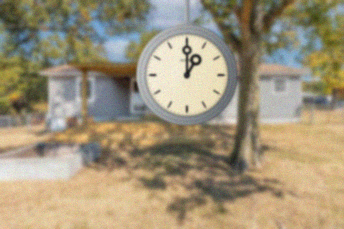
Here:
h=1 m=0
